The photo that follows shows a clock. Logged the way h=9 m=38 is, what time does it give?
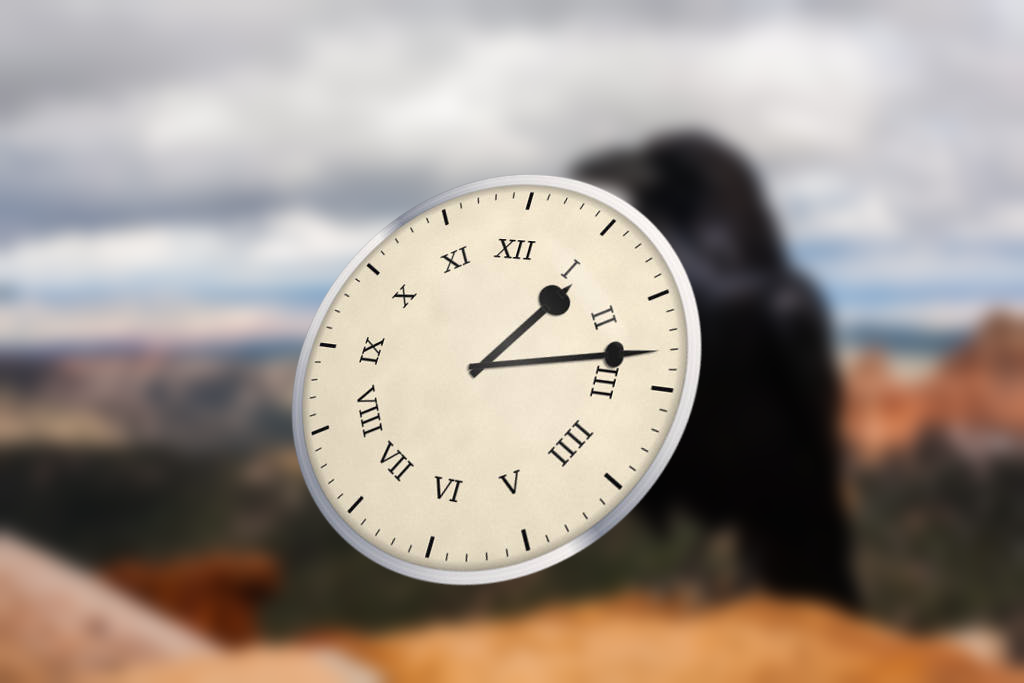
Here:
h=1 m=13
